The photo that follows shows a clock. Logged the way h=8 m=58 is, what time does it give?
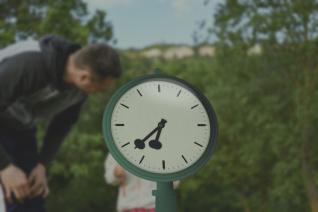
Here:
h=6 m=38
